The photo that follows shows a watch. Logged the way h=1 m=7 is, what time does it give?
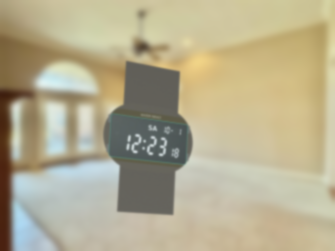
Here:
h=12 m=23
